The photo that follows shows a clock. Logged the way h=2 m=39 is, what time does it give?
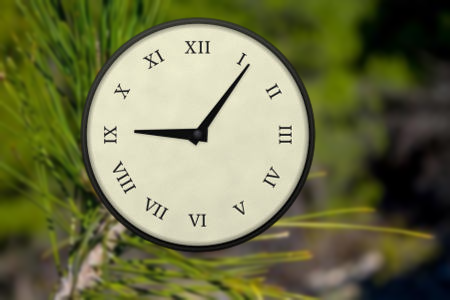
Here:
h=9 m=6
